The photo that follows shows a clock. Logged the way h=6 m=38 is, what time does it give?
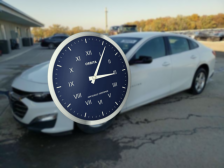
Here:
h=3 m=6
